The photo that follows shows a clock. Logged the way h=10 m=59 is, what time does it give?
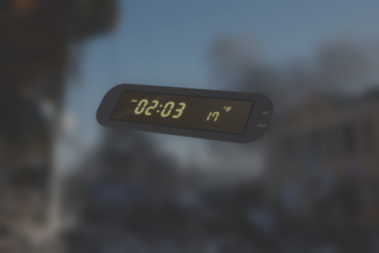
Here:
h=2 m=3
